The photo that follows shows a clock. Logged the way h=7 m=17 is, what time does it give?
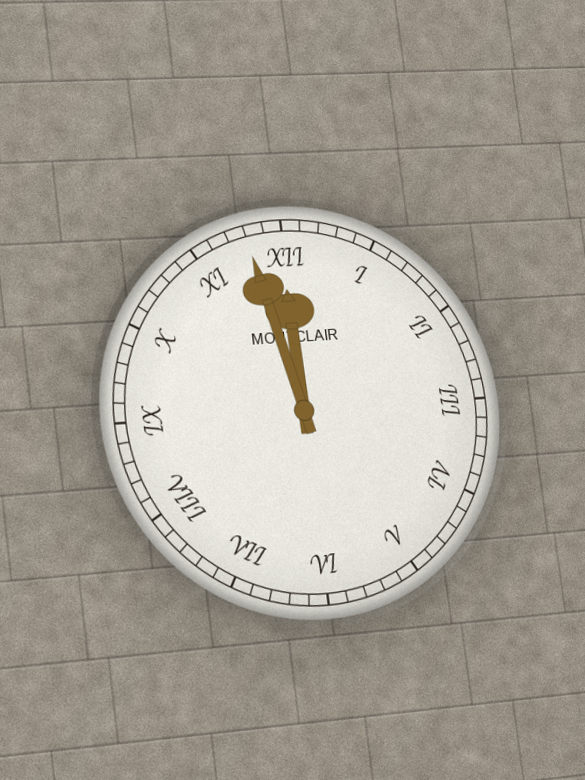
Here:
h=11 m=58
